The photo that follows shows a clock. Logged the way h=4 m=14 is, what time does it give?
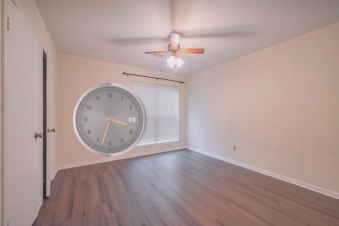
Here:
h=3 m=33
